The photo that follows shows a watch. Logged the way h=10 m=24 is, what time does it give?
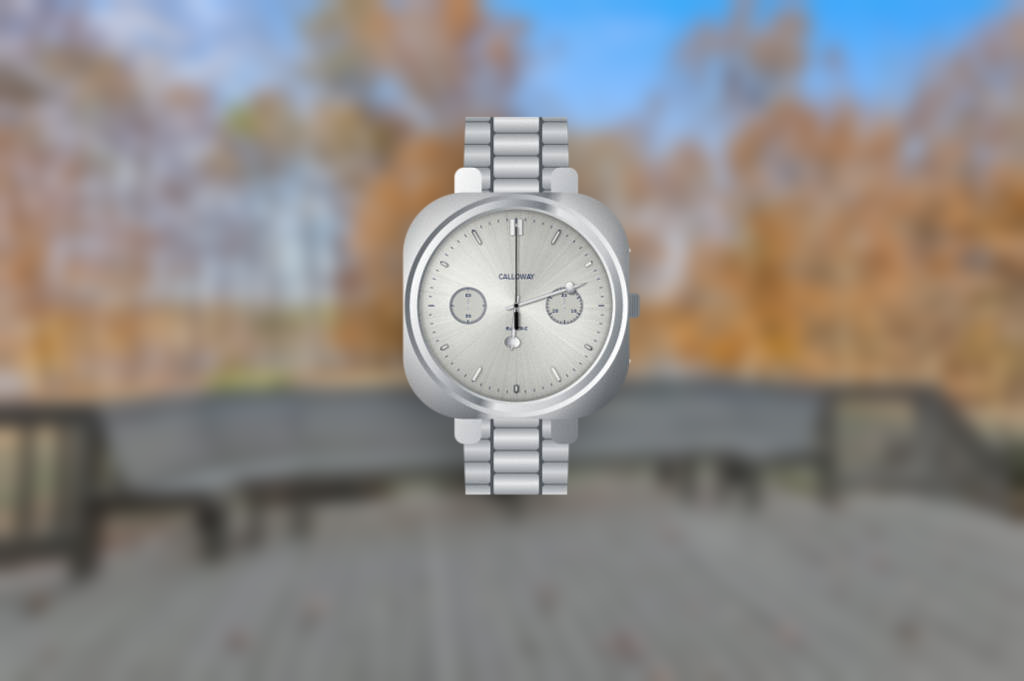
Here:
h=6 m=12
